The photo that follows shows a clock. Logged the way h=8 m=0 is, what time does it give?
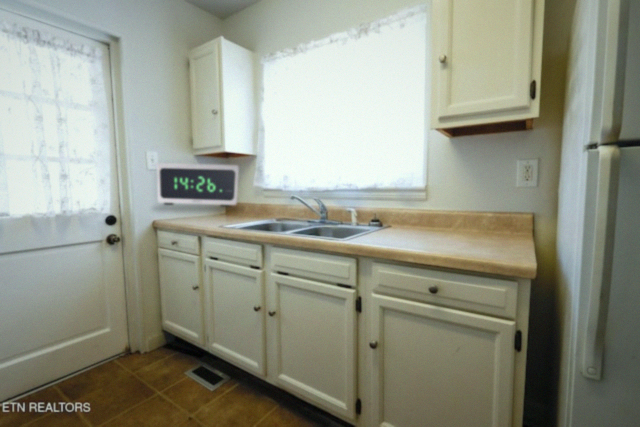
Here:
h=14 m=26
